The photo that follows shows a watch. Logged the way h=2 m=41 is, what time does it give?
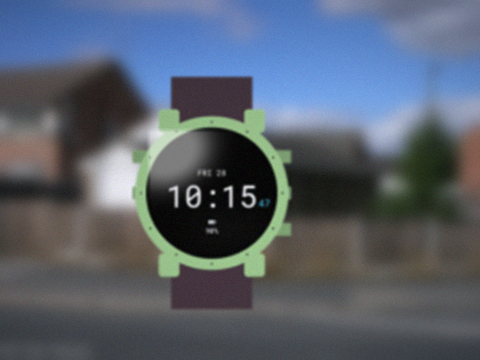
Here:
h=10 m=15
